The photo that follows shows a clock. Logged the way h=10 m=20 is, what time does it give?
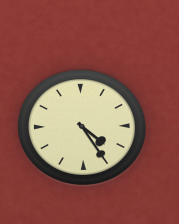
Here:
h=4 m=25
